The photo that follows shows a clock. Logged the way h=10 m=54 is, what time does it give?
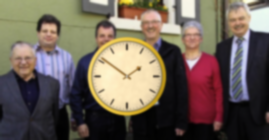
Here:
h=1 m=51
